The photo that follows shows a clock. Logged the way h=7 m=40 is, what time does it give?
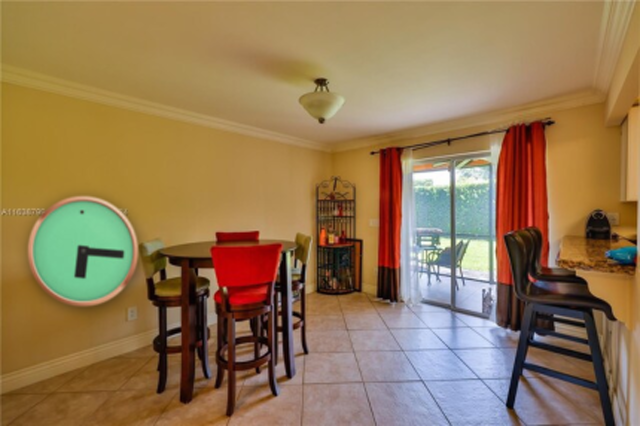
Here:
h=6 m=16
